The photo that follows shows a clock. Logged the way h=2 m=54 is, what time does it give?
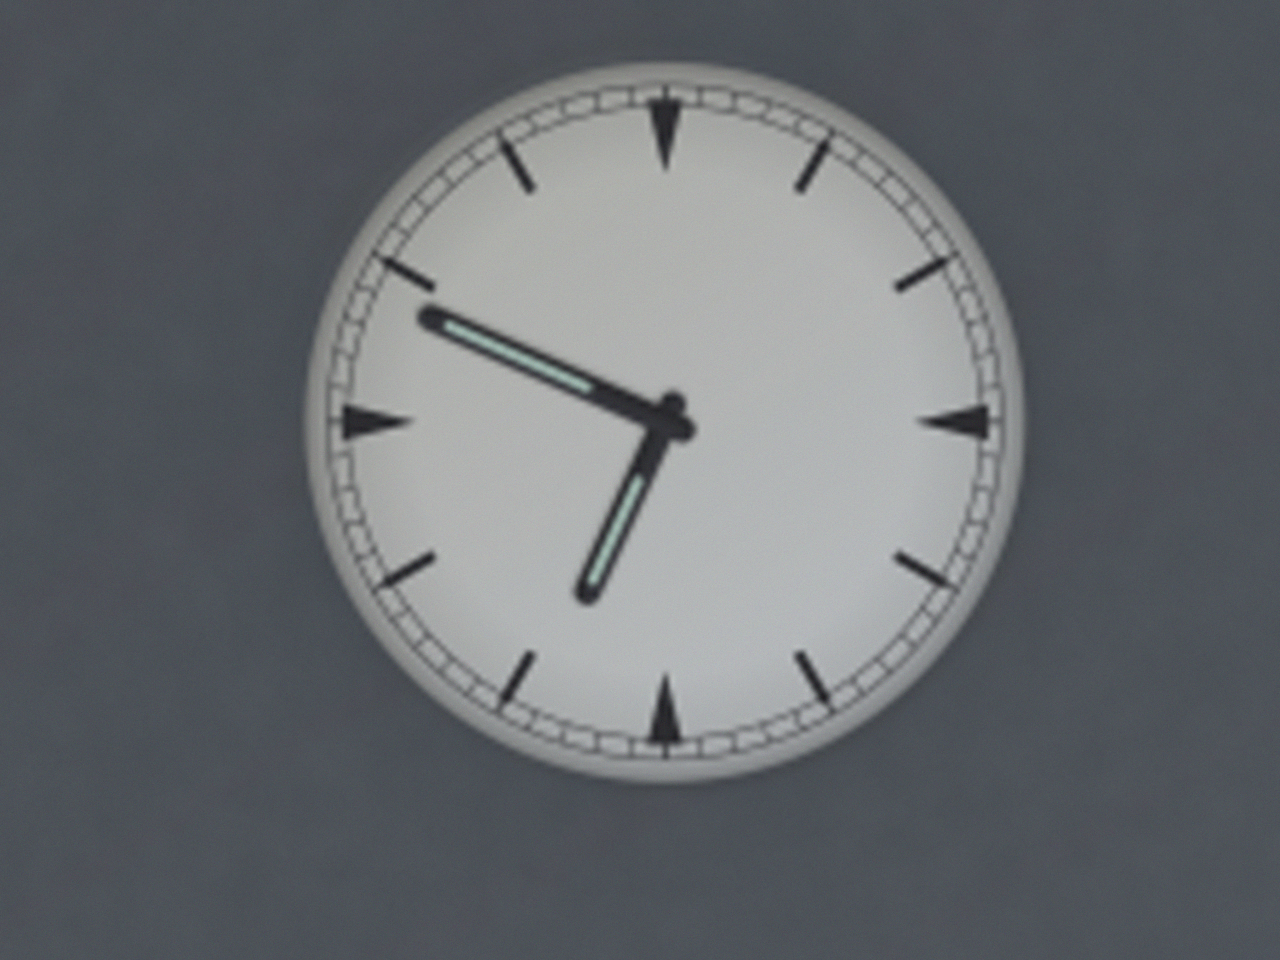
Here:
h=6 m=49
